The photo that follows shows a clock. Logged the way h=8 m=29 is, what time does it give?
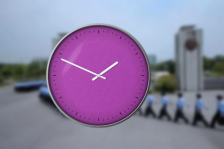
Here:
h=1 m=49
